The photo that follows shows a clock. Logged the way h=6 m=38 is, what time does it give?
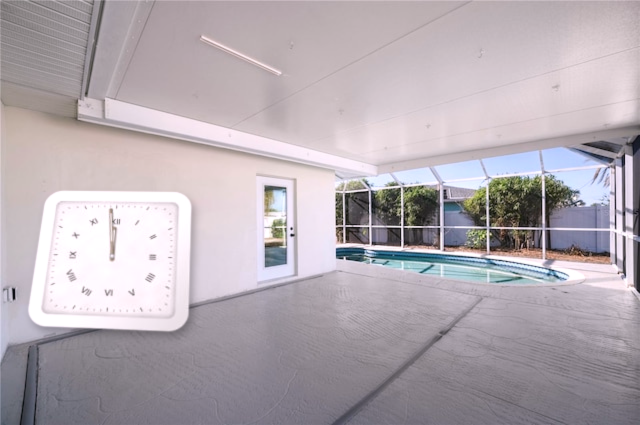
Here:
h=11 m=59
